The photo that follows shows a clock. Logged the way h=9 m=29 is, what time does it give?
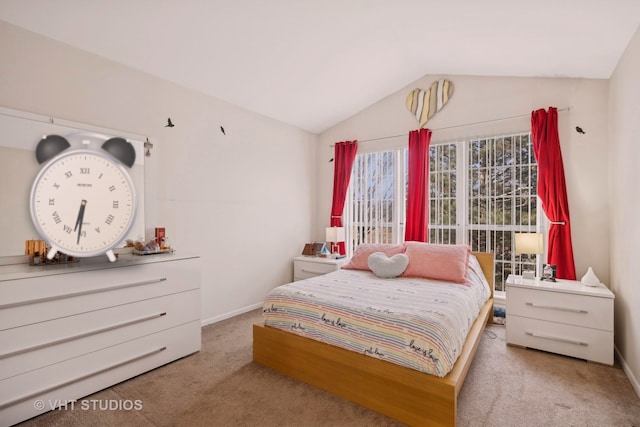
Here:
h=6 m=31
